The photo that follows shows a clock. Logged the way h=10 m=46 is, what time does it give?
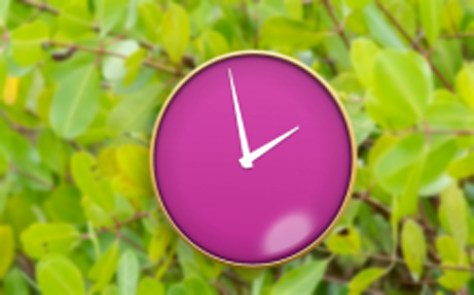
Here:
h=1 m=58
